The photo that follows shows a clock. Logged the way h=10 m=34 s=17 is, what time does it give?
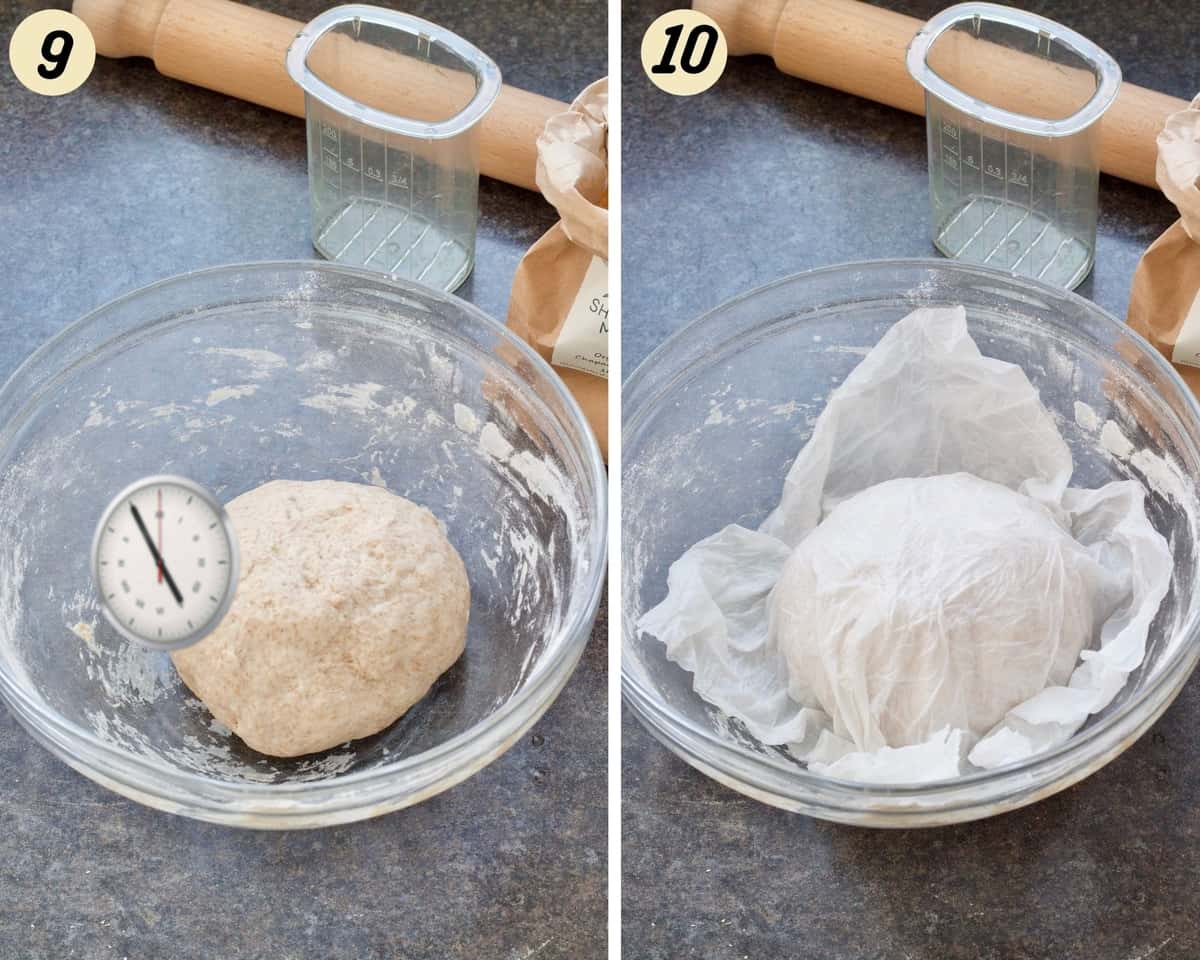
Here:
h=4 m=55 s=0
